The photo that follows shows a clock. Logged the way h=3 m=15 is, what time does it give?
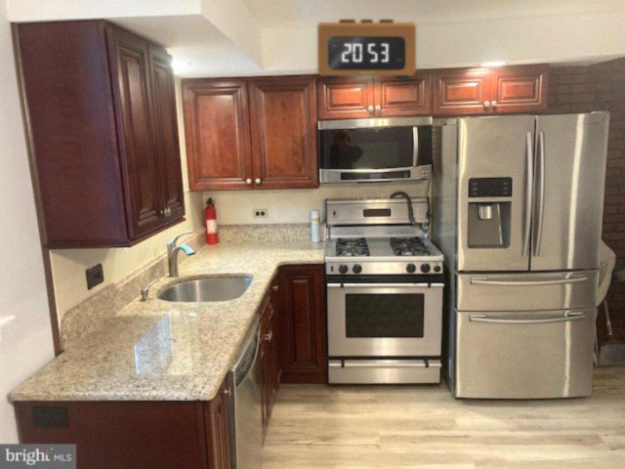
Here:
h=20 m=53
